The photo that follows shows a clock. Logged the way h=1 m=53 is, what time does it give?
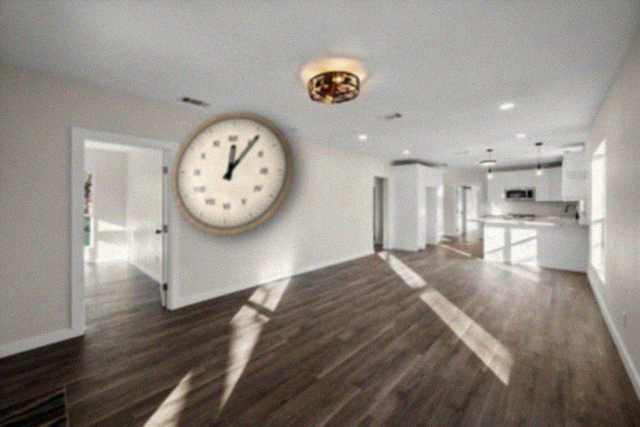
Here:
h=12 m=6
